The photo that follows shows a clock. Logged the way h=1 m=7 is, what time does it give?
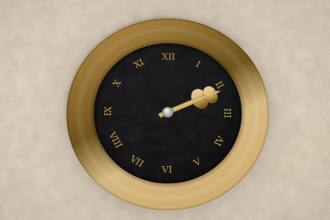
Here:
h=2 m=11
